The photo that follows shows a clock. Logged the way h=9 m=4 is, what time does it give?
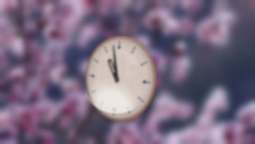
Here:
h=10 m=58
